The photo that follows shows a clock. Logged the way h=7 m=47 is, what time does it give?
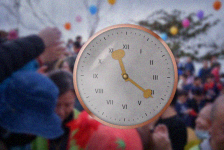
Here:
h=11 m=21
